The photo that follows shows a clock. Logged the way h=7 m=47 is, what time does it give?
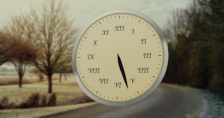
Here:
h=5 m=27
